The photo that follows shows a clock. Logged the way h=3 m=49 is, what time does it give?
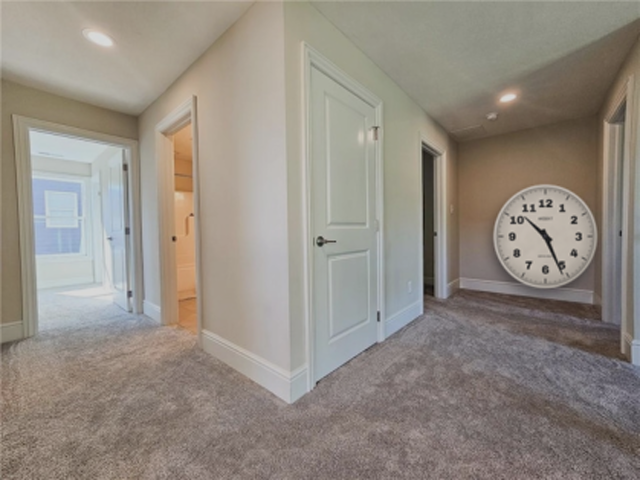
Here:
h=10 m=26
